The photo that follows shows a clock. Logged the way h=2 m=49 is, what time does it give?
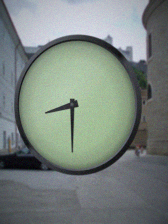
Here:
h=8 m=30
